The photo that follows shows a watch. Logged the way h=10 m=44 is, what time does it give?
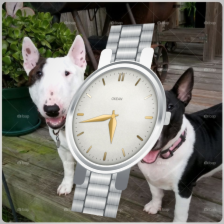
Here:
h=5 m=43
